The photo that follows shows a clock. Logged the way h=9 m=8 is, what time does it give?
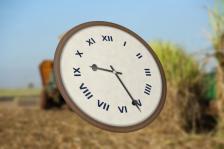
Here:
h=9 m=26
